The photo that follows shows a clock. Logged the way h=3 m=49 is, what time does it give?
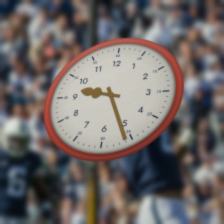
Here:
h=9 m=26
